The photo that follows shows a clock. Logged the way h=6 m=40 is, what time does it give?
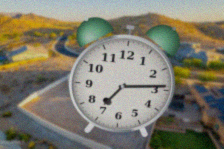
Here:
h=7 m=14
